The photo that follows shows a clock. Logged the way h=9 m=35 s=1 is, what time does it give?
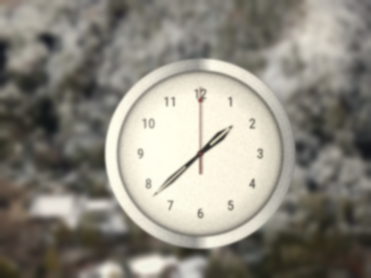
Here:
h=1 m=38 s=0
